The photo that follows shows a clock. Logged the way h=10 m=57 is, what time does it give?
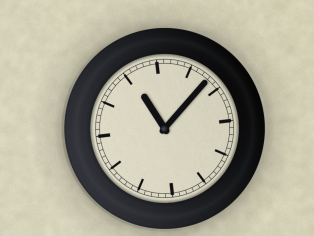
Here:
h=11 m=8
